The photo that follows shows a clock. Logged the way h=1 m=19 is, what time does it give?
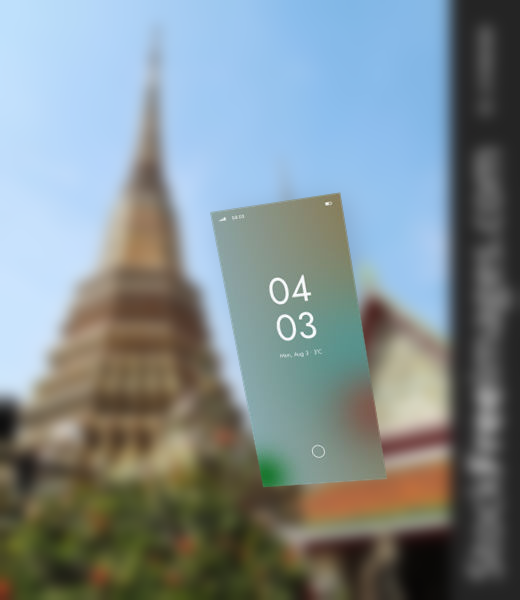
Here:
h=4 m=3
